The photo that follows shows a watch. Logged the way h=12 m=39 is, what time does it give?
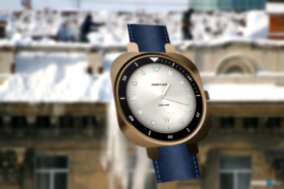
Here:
h=1 m=18
